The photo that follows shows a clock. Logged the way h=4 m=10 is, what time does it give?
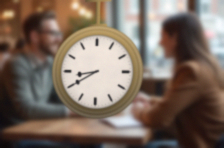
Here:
h=8 m=40
